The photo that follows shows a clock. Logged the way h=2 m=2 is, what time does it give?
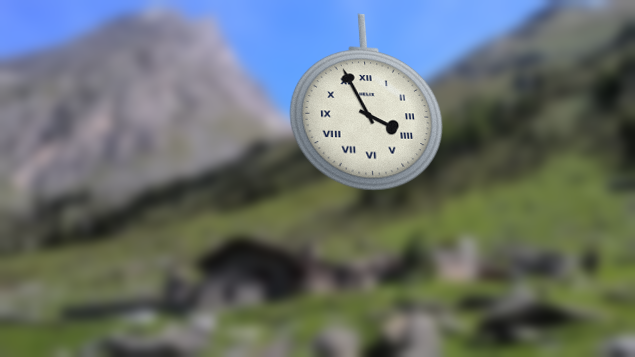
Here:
h=3 m=56
